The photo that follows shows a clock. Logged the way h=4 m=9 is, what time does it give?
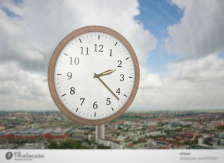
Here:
h=2 m=22
